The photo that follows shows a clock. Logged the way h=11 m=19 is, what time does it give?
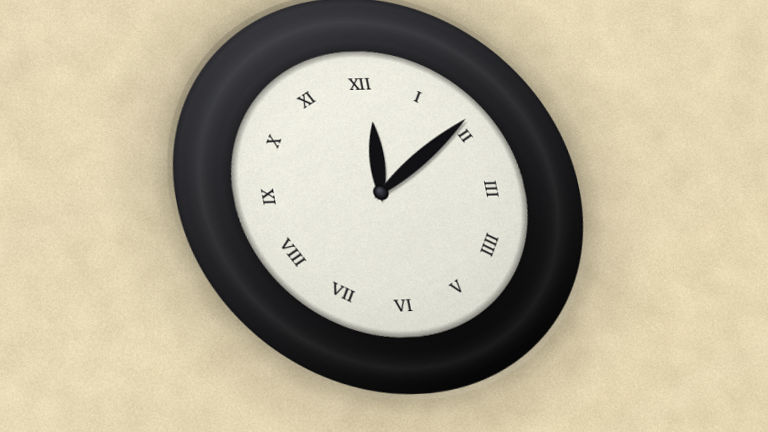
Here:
h=12 m=9
